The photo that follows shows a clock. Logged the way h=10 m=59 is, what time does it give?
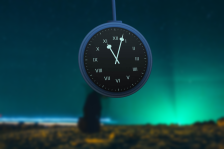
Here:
h=11 m=3
